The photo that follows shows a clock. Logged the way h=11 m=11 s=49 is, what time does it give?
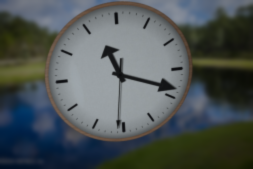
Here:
h=11 m=18 s=31
